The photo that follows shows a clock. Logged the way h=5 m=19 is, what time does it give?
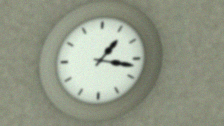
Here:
h=1 m=17
